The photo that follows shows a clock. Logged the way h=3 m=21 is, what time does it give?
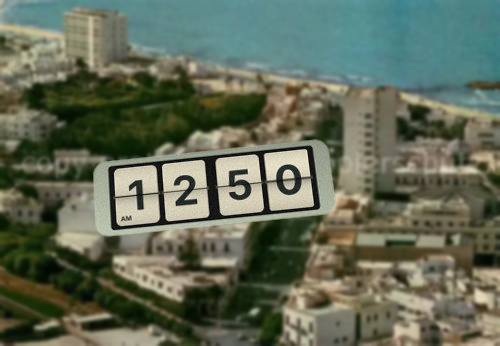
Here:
h=12 m=50
